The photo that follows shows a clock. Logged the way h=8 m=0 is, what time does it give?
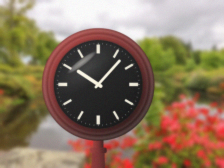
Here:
h=10 m=7
